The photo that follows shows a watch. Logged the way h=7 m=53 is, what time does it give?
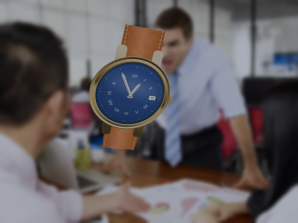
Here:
h=12 m=55
